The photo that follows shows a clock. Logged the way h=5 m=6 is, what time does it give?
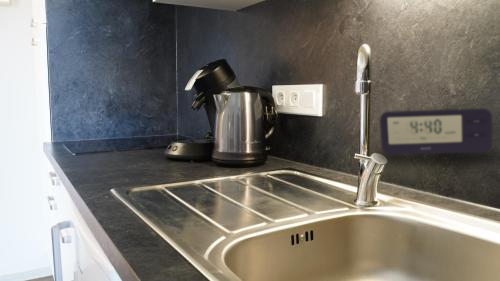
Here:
h=4 m=40
